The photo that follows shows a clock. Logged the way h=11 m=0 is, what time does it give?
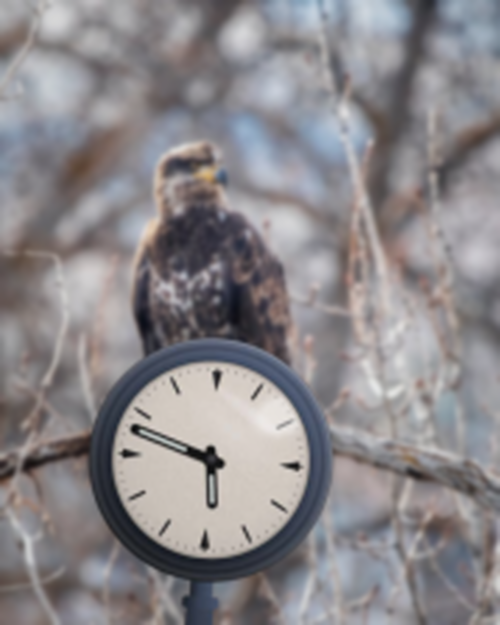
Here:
h=5 m=48
